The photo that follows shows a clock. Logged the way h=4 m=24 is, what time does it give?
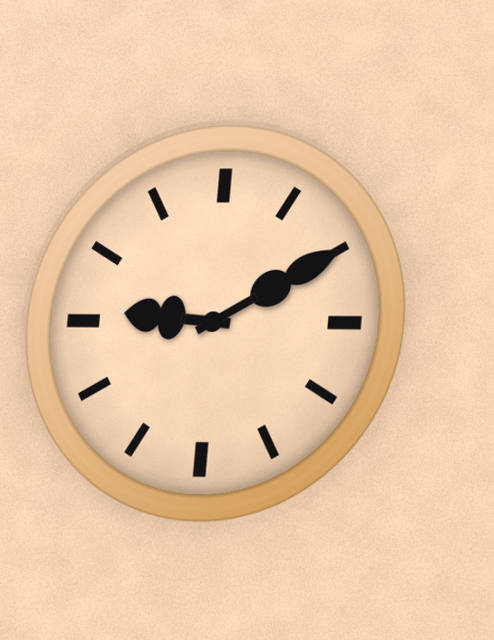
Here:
h=9 m=10
